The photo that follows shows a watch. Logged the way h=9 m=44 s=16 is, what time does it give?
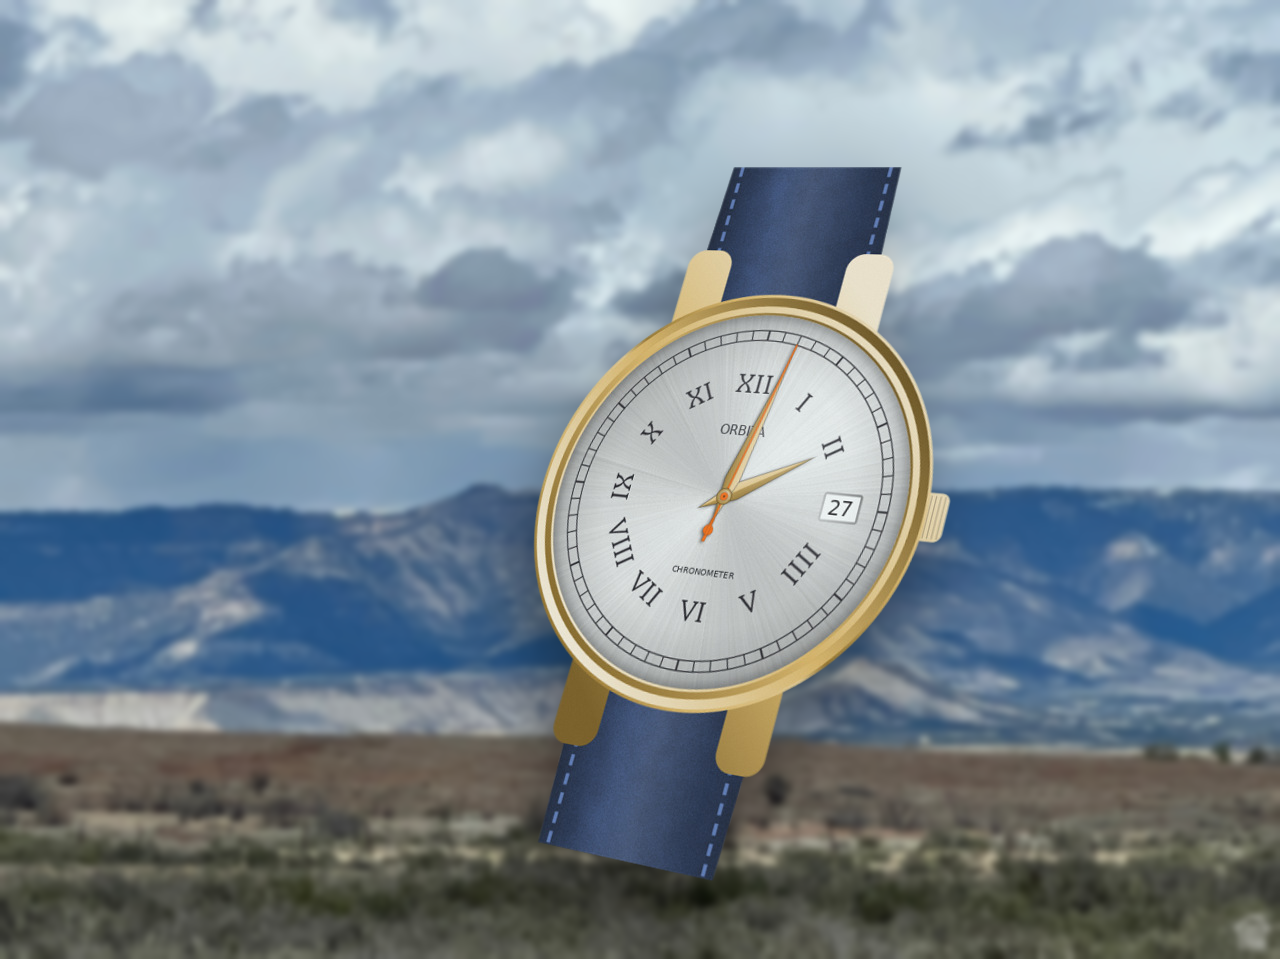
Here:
h=2 m=2 s=2
